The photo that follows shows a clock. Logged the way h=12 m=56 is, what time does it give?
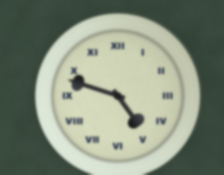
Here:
h=4 m=48
